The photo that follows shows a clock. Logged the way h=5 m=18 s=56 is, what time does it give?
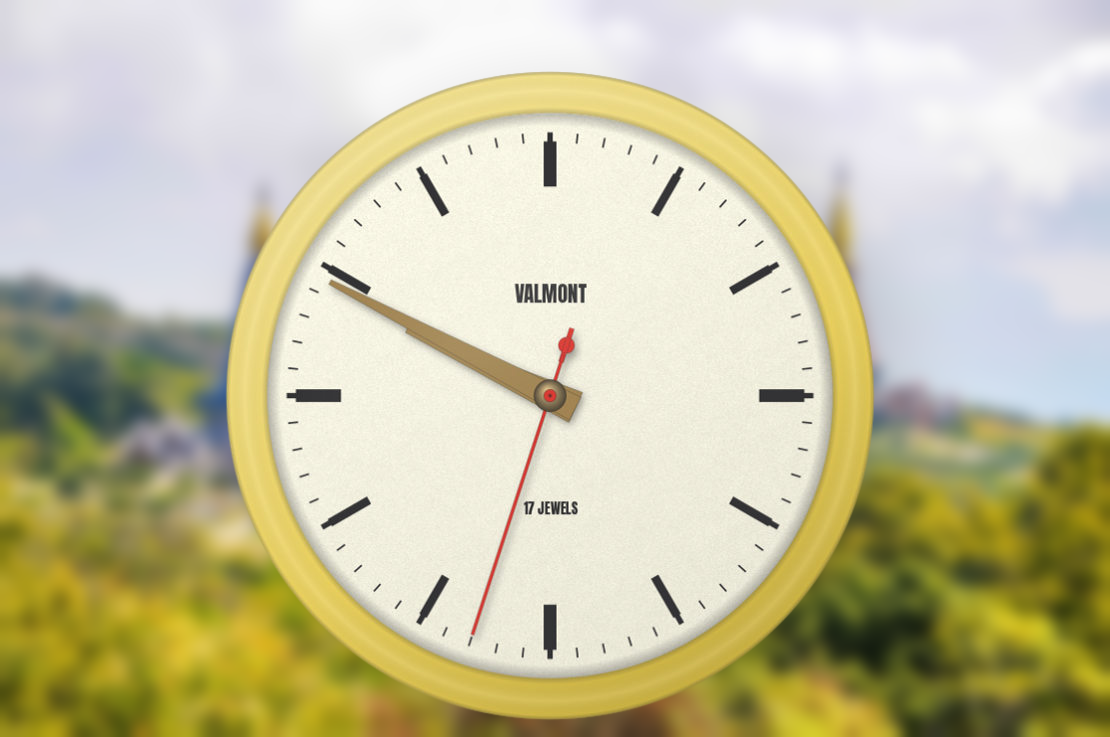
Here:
h=9 m=49 s=33
